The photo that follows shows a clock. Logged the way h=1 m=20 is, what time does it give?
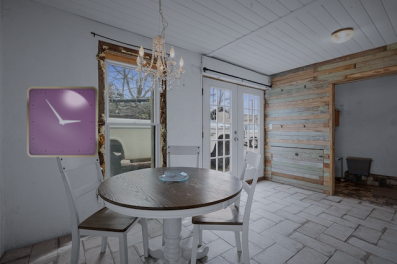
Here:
h=2 m=54
